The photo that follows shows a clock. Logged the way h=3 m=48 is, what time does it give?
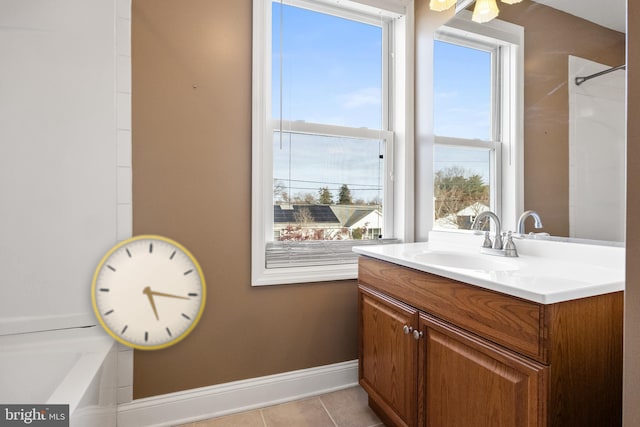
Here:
h=5 m=16
